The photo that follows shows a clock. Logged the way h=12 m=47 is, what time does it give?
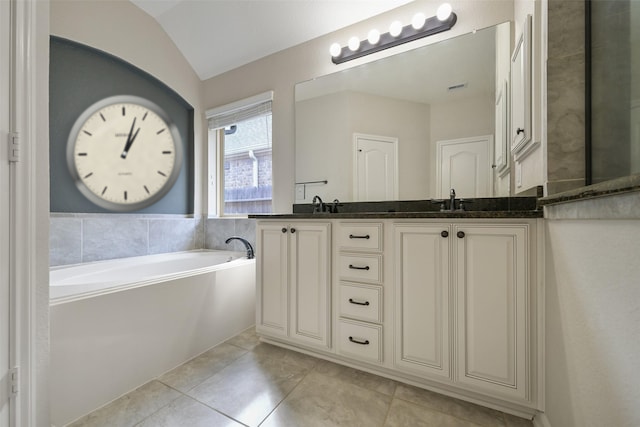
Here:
h=1 m=3
